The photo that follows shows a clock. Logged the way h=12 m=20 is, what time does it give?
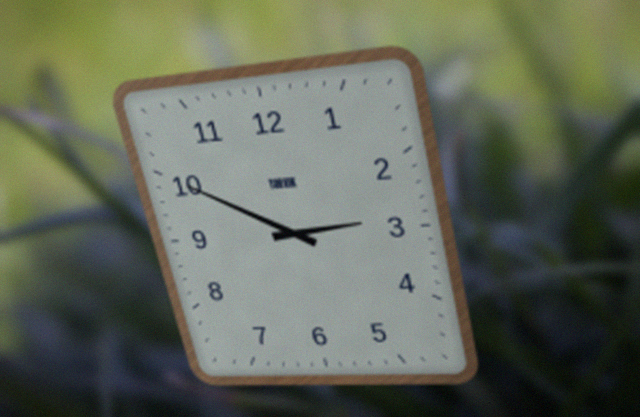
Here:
h=2 m=50
